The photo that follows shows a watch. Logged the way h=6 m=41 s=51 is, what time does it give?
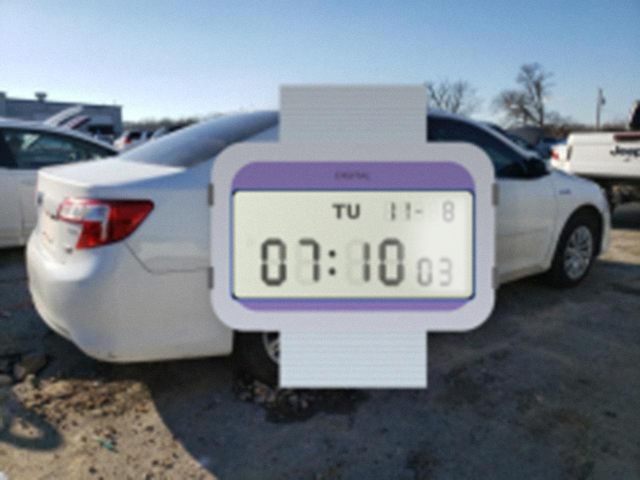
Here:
h=7 m=10 s=3
